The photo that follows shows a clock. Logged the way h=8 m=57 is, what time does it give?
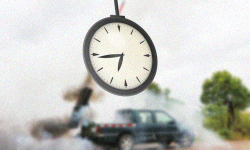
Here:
h=6 m=44
